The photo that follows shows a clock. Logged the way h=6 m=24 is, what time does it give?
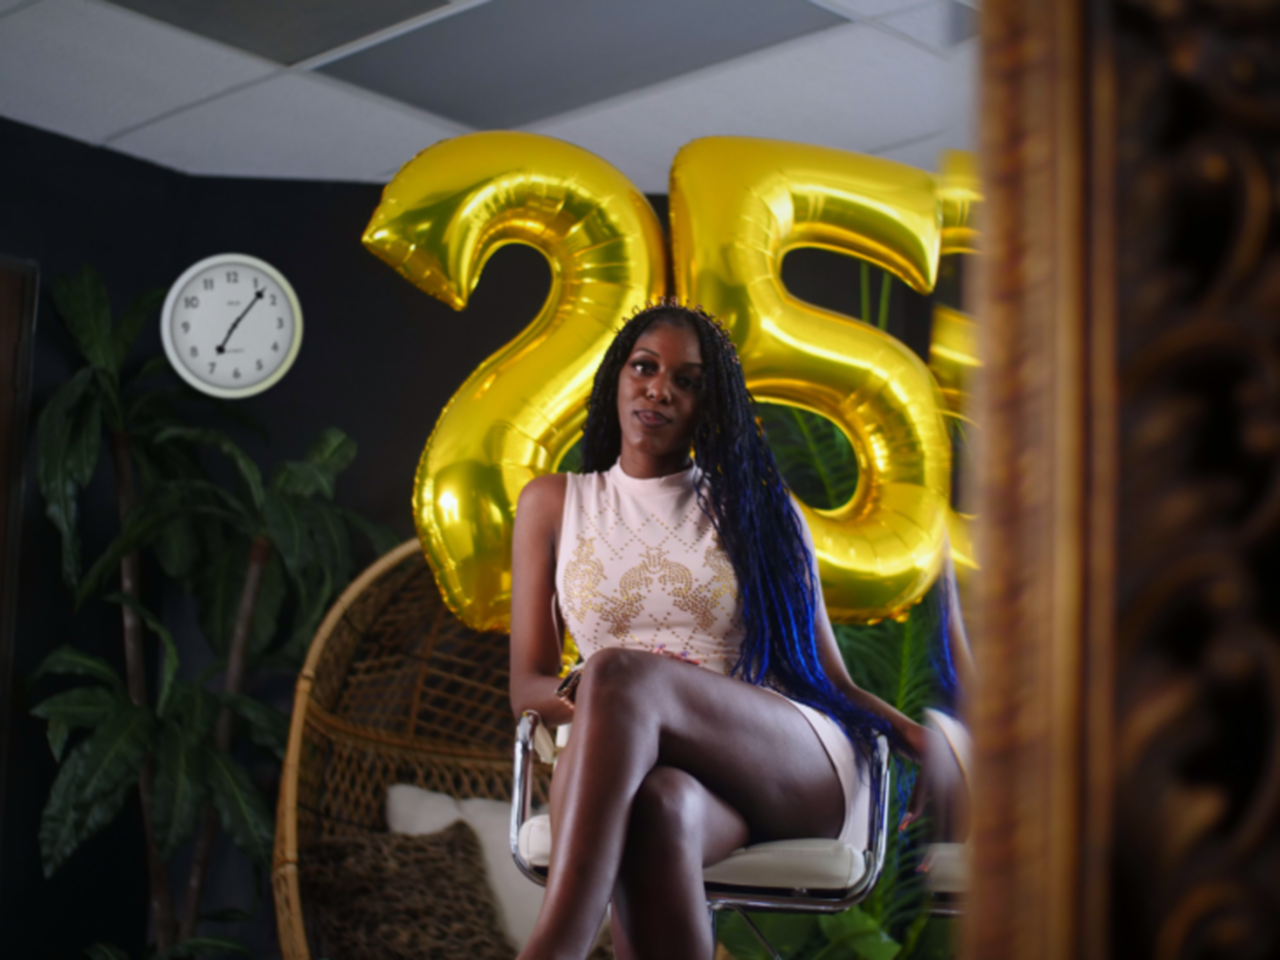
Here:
h=7 m=7
